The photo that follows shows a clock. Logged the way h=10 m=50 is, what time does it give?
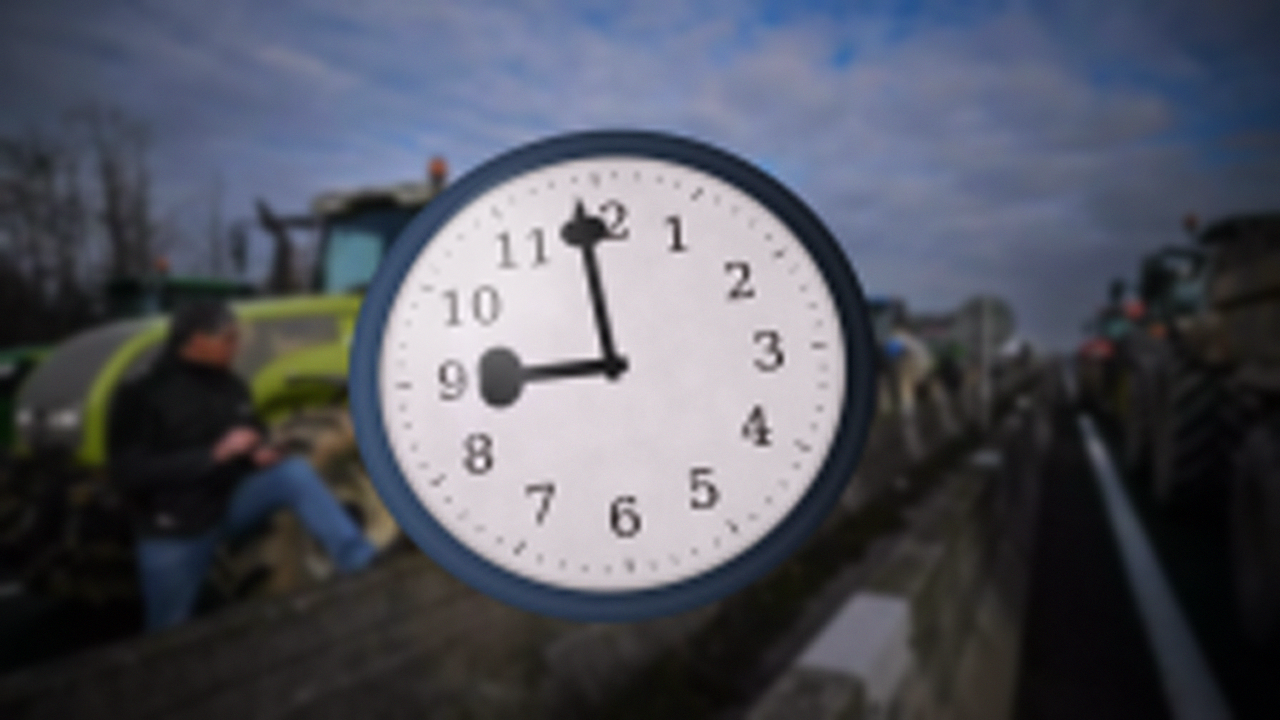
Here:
h=8 m=59
